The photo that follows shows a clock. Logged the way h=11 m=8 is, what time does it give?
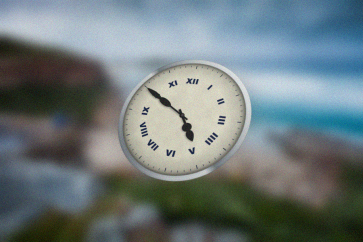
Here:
h=4 m=50
